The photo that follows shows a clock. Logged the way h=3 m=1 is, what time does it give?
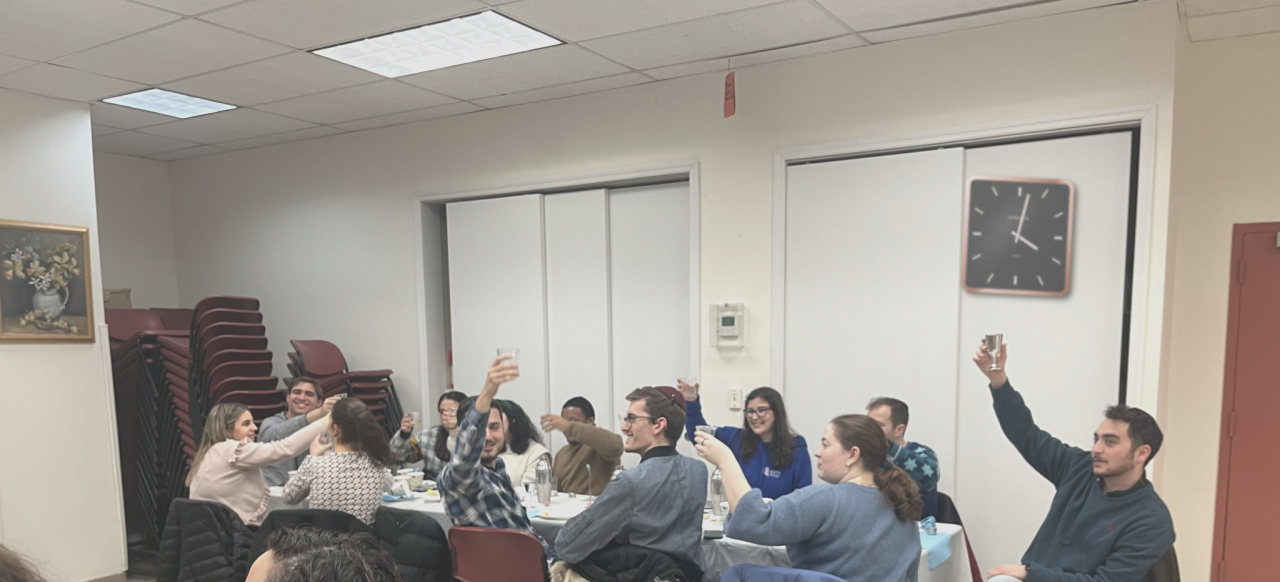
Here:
h=4 m=2
